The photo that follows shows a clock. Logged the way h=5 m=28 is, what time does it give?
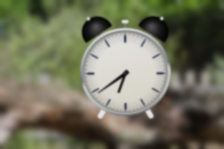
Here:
h=6 m=39
